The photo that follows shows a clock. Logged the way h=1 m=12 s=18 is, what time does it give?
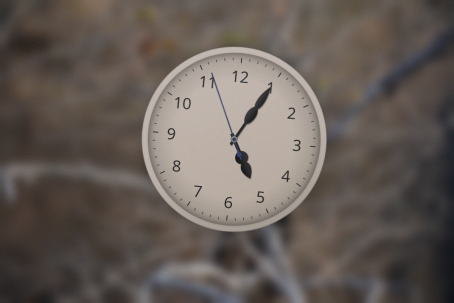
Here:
h=5 m=4 s=56
